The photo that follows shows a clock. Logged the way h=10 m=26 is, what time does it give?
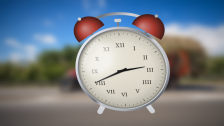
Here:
h=2 m=41
